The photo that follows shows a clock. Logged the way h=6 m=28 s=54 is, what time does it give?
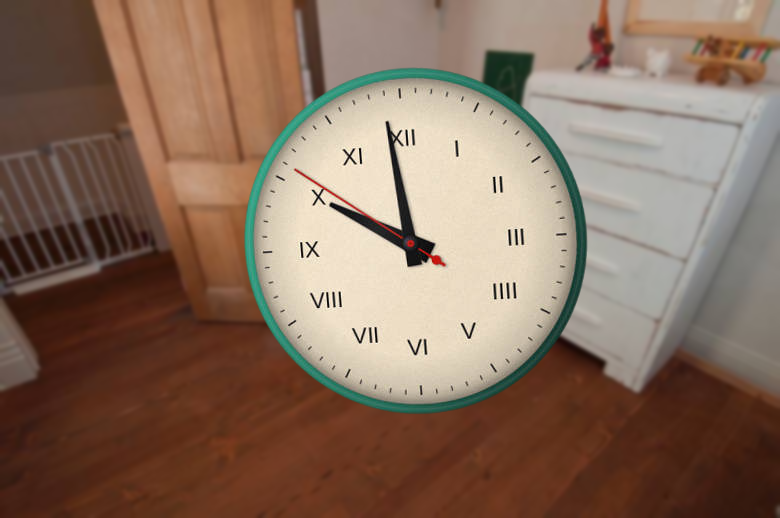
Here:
h=9 m=58 s=51
